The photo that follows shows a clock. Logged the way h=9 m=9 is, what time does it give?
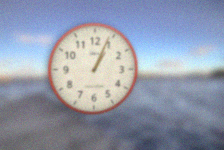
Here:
h=1 m=4
